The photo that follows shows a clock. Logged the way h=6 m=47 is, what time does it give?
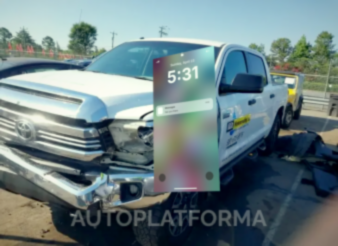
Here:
h=5 m=31
